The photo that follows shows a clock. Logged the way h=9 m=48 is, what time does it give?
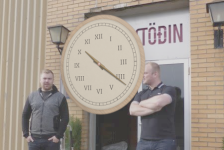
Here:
h=10 m=21
